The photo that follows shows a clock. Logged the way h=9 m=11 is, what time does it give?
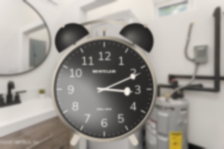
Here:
h=3 m=11
